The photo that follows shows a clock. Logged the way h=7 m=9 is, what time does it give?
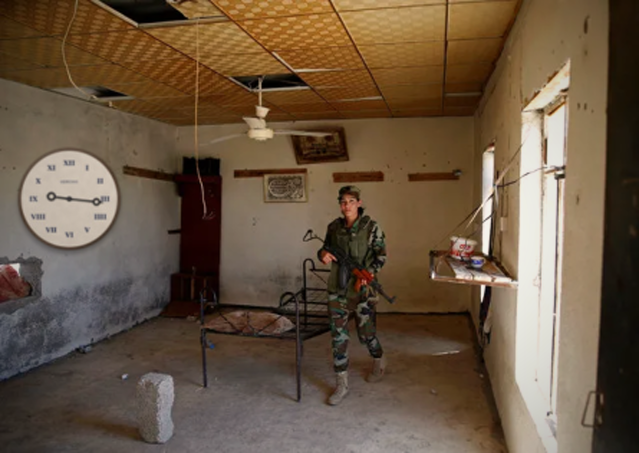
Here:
h=9 m=16
